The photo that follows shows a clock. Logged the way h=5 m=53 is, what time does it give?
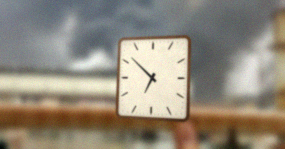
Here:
h=6 m=52
